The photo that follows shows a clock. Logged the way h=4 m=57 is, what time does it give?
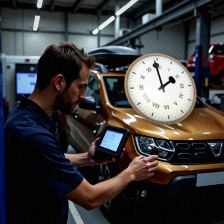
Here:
h=1 m=59
